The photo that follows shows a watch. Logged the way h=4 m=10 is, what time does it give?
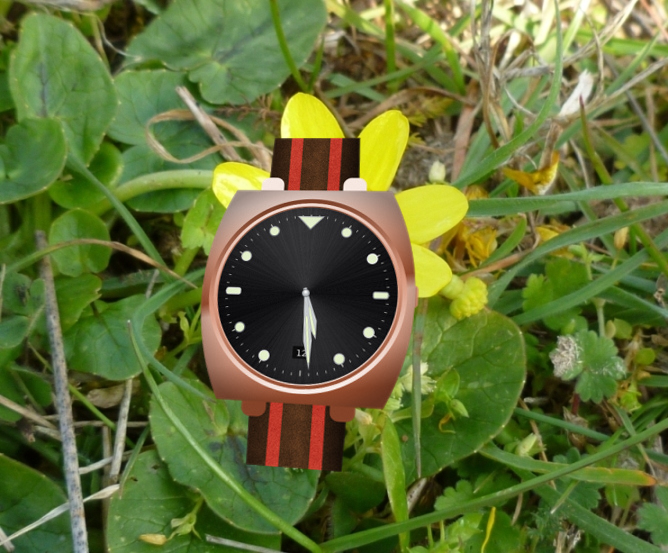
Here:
h=5 m=29
